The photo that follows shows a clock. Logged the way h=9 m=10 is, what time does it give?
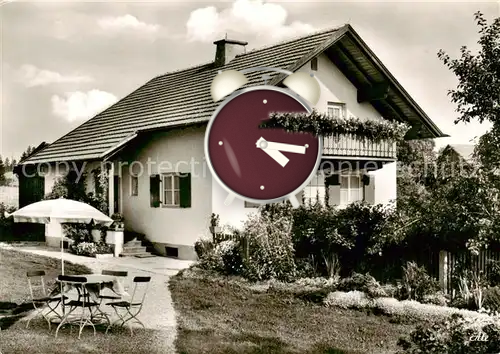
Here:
h=4 m=16
